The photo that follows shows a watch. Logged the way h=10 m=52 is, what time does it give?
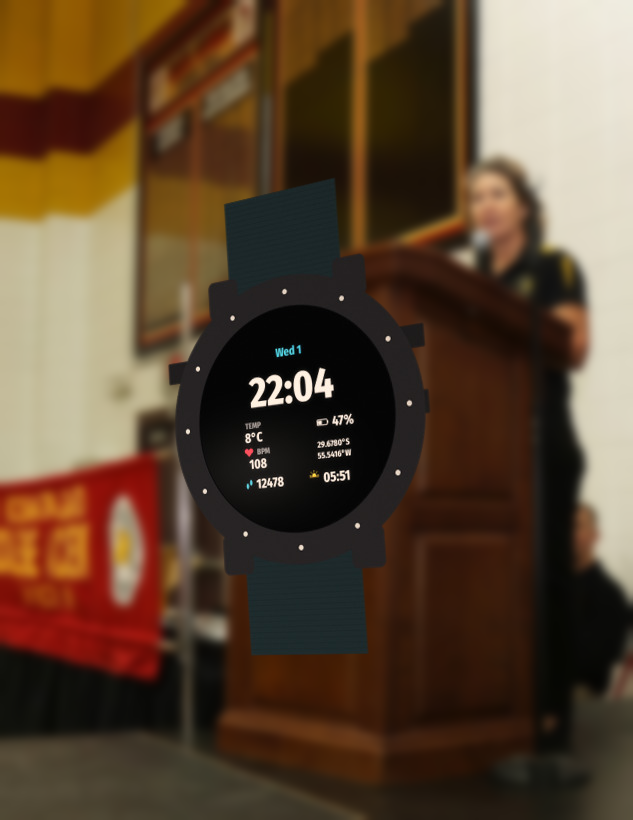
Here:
h=22 m=4
